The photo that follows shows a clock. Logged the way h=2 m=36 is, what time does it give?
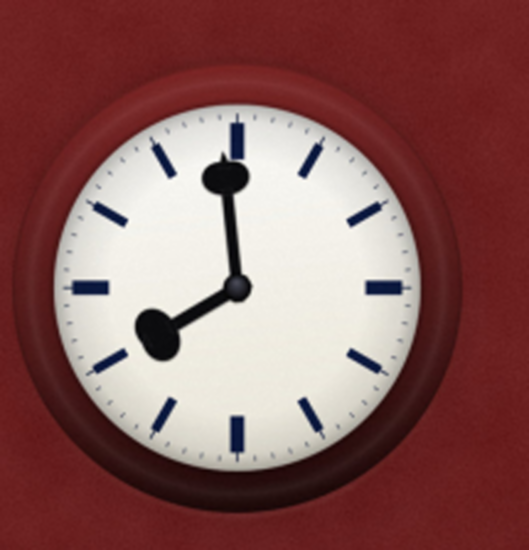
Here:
h=7 m=59
